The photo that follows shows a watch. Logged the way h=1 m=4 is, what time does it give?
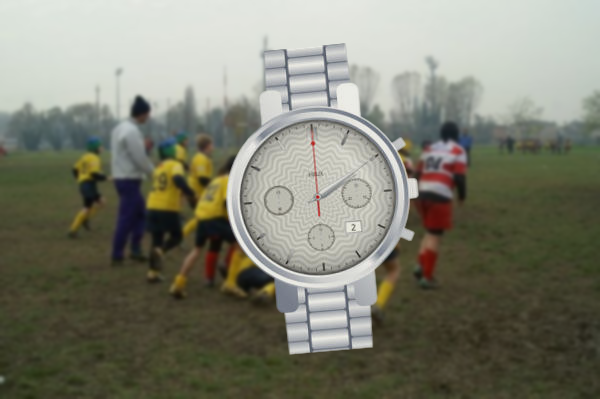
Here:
h=2 m=10
